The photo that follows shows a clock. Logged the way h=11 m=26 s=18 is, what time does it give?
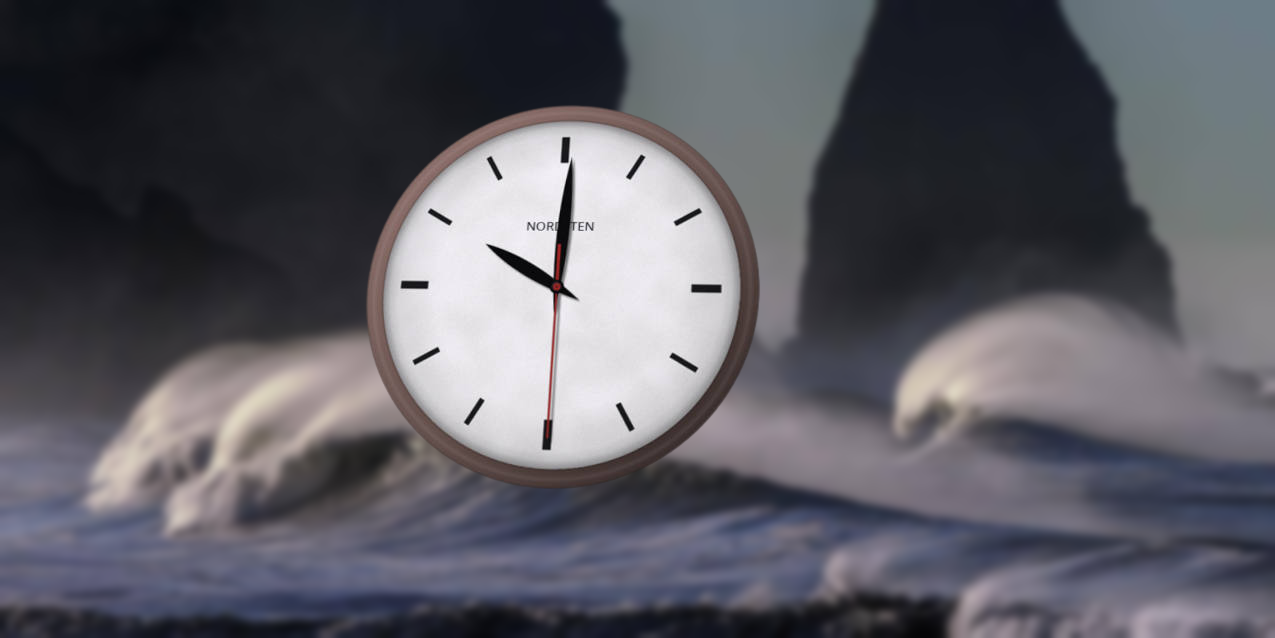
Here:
h=10 m=0 s=30
